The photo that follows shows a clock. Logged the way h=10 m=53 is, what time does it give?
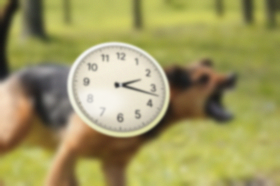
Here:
h=2 m=17
